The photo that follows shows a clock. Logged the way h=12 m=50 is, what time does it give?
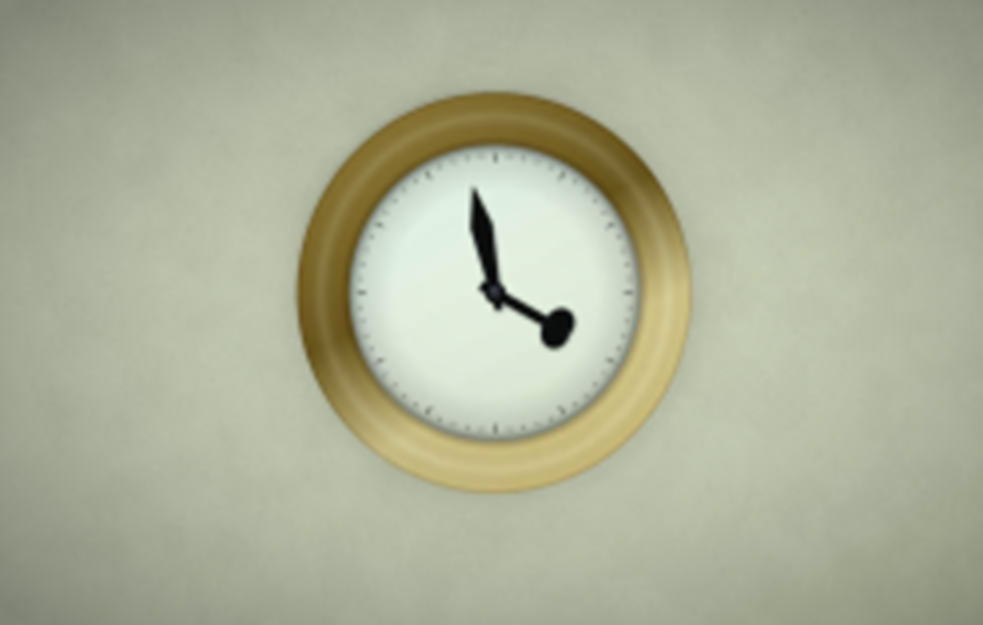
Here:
h=3 m=58
